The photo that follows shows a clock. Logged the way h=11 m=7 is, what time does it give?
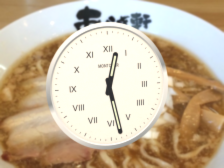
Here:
h=12 m=28
